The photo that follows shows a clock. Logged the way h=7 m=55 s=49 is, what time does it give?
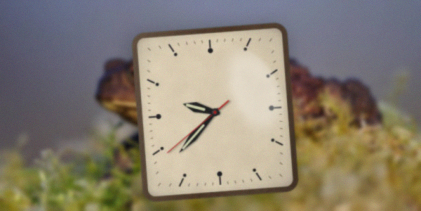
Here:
h=9 m=37 s=39
